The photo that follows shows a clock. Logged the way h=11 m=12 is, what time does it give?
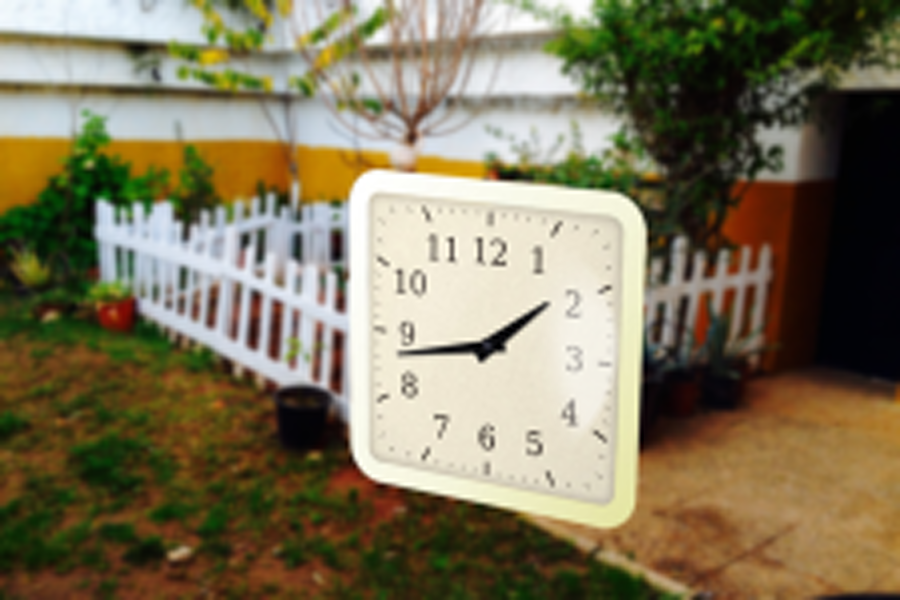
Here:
h=1 m=43
